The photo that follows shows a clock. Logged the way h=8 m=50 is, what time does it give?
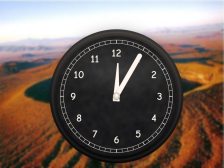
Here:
h=12 m=5
